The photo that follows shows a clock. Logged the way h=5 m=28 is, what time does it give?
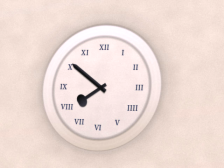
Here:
h=7 m=51
